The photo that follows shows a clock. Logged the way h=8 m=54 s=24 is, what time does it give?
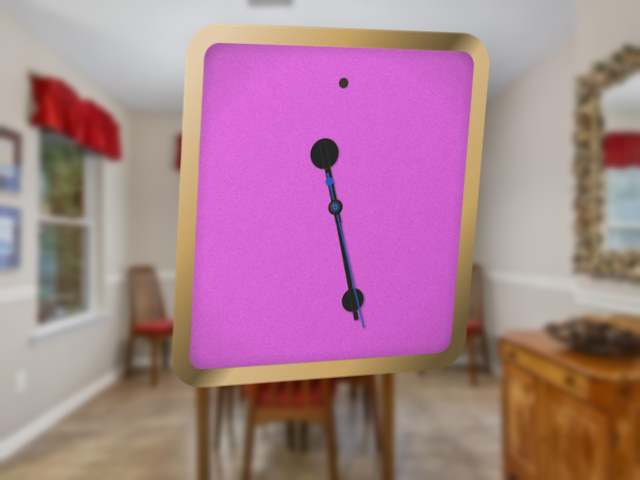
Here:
h=11 m=27 s=27
